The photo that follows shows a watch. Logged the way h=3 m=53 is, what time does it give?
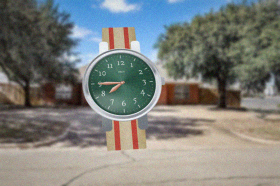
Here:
h=7 m=45
